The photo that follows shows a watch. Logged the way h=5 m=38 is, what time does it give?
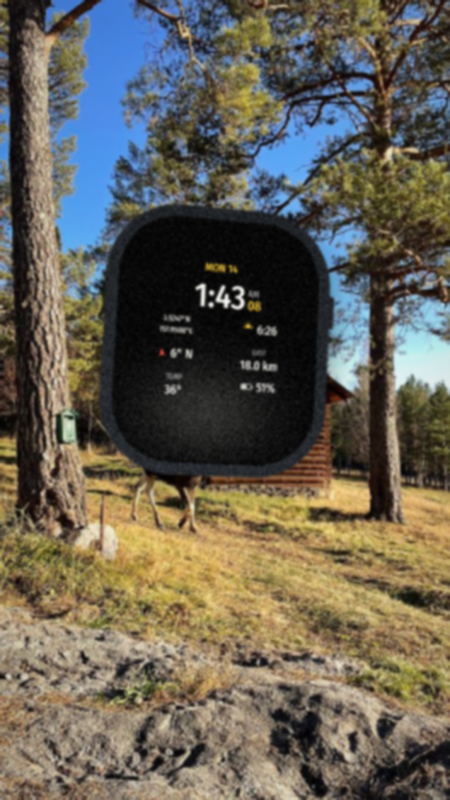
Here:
h=1 m=43
